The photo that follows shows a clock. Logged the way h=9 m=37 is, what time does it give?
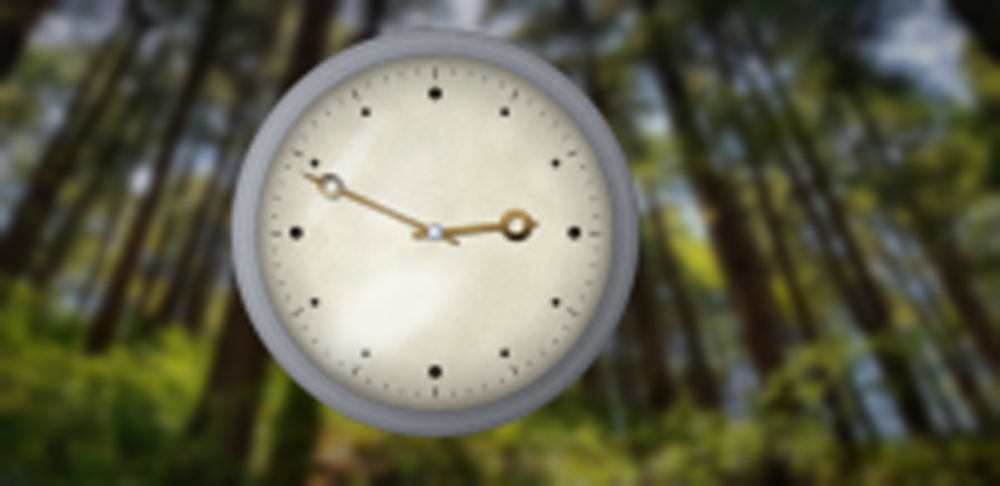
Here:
h=2 m=49
